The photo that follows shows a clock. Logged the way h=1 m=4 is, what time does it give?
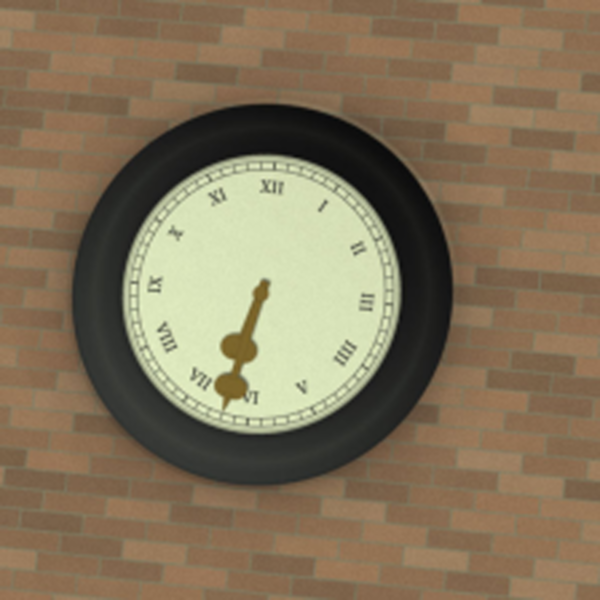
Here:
h=6 m=32
